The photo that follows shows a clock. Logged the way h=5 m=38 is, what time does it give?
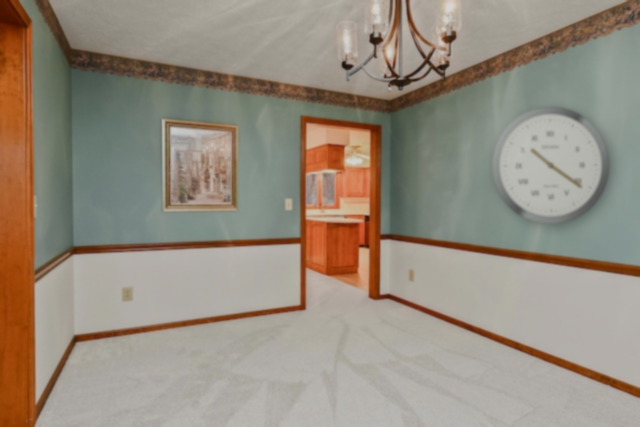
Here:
h=10 m=21
